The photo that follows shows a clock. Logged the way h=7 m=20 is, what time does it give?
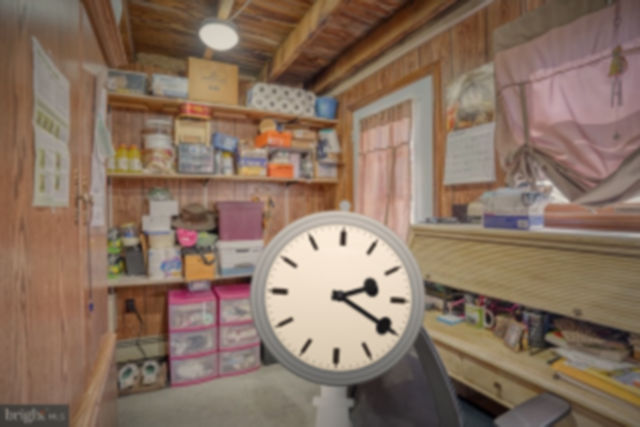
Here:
h=2 m=20
